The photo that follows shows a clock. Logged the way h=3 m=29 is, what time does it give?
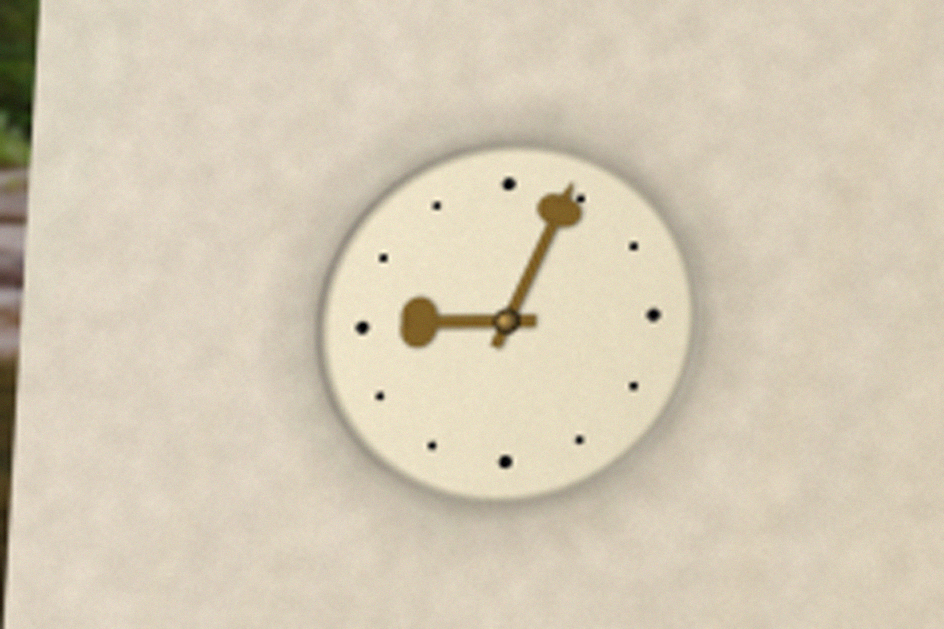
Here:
h=9 m=4
